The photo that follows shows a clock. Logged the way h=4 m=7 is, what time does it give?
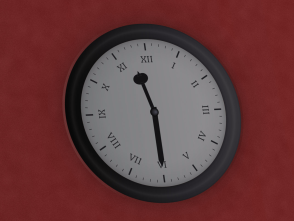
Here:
h=11 m=30
